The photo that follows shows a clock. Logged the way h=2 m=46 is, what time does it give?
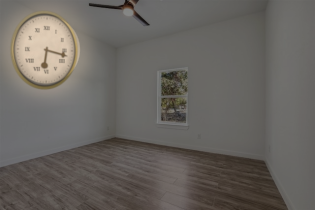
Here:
h=6 m=17
